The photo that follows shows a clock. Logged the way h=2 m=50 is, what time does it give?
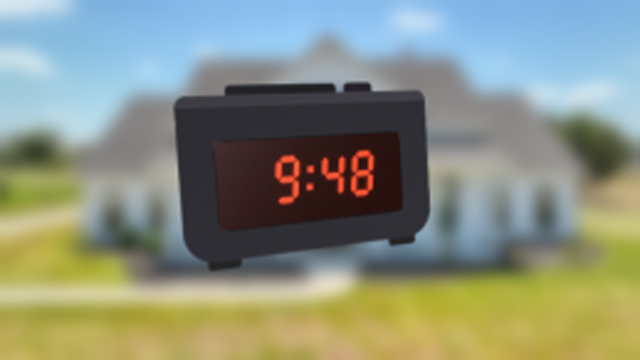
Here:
h=9 m=48
